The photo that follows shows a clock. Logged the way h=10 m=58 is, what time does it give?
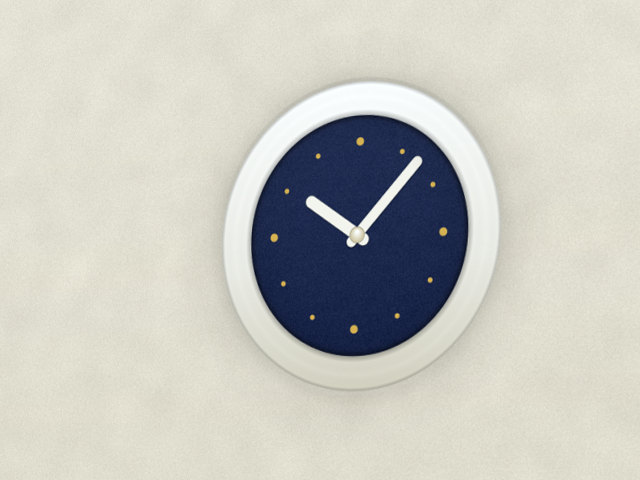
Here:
h=10 m=7
